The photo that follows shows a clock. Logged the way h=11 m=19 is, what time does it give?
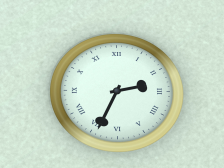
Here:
h=2 m=34
